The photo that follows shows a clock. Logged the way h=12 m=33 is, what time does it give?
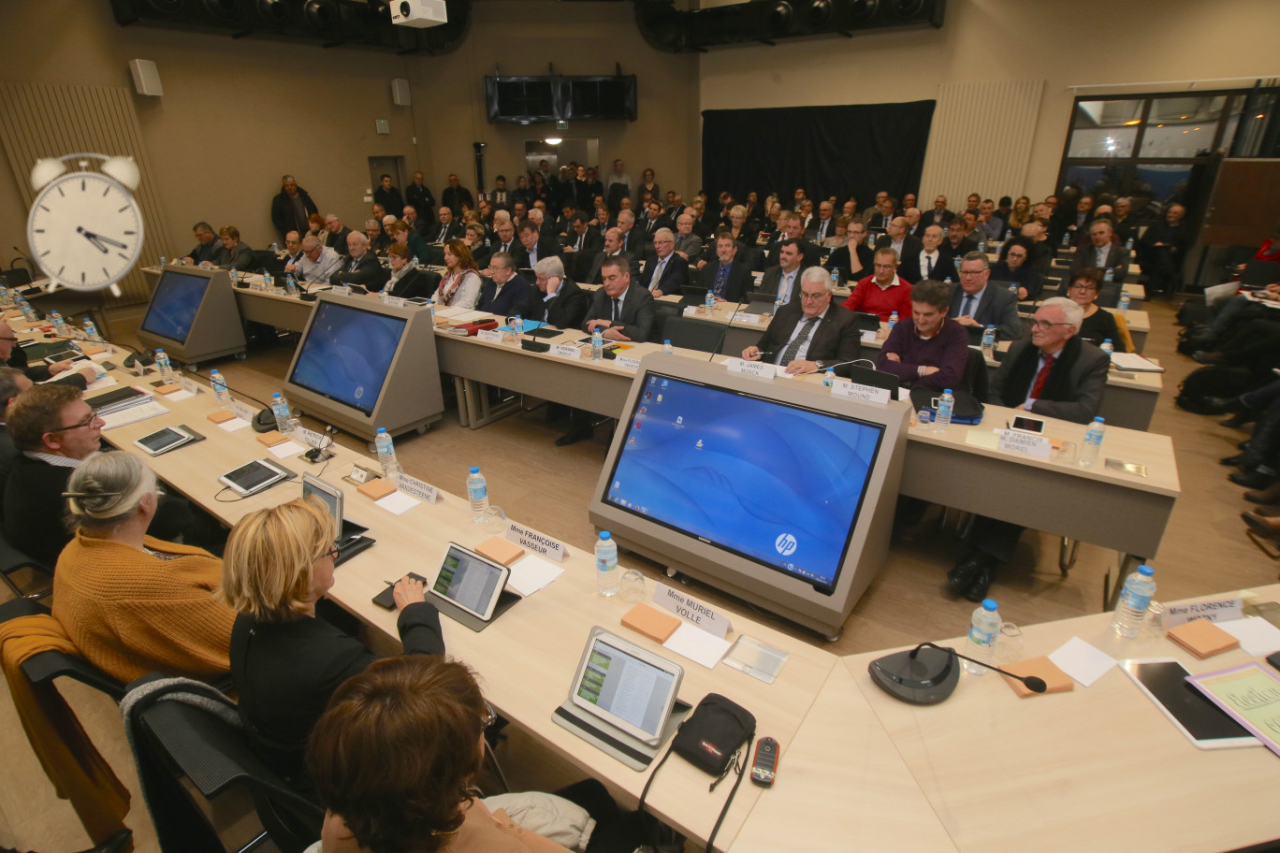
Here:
h=4 m=18
